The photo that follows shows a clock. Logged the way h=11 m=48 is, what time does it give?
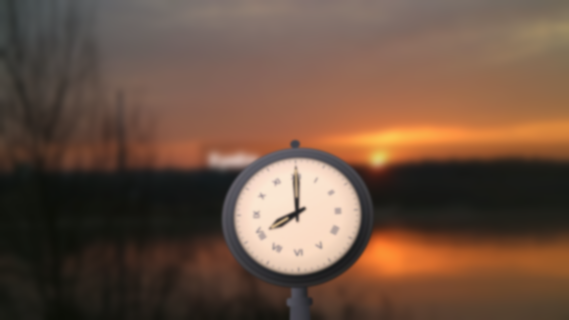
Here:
h=8 m=0
